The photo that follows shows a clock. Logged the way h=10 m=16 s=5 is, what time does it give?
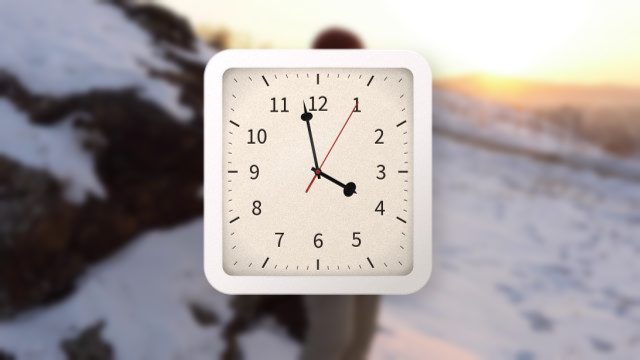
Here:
h=3 m=58 s=5
